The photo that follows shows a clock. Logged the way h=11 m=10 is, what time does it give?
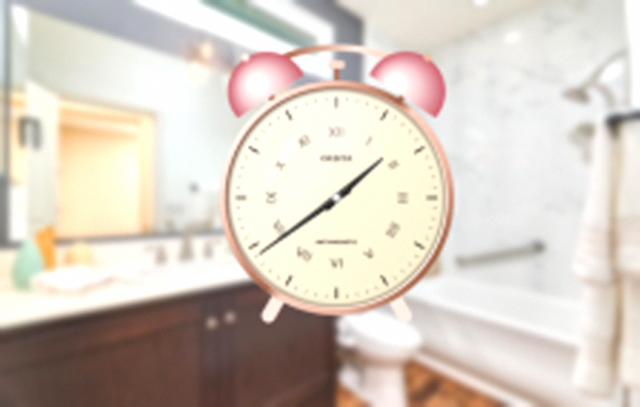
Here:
h=1 m=39
